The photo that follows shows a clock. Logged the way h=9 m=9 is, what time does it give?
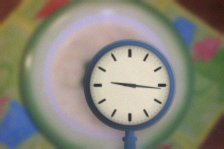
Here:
h=9 m=16
